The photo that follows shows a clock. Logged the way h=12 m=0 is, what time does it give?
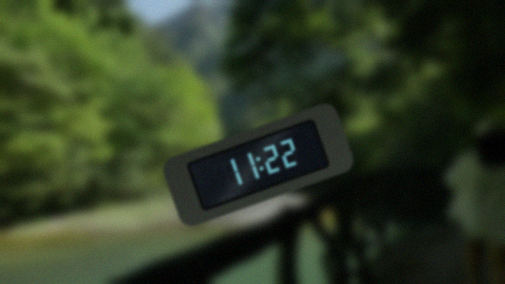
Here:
h=11 m=22
